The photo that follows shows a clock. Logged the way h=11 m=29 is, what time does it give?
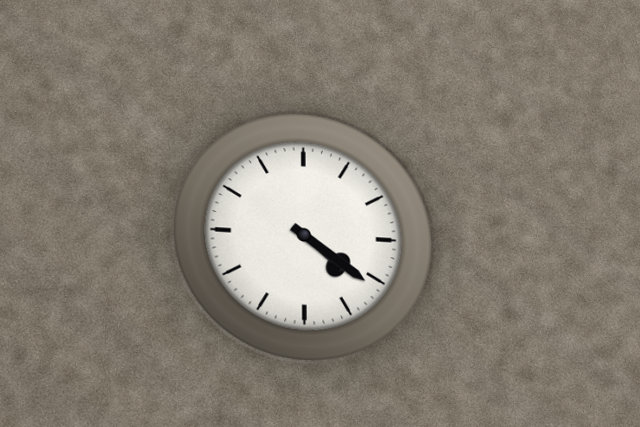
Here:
h=4 m=21
